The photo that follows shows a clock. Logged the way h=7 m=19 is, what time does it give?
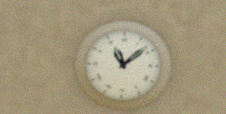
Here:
h=11 m=8
